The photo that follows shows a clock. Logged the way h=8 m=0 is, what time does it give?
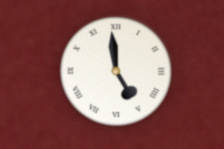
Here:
h=4 m=59
